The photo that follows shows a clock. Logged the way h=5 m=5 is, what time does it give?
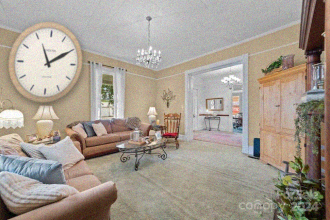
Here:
h=11 m=10
